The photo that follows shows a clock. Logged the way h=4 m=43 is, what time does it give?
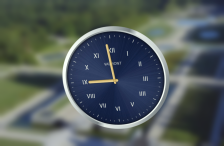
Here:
h=8 m=59
